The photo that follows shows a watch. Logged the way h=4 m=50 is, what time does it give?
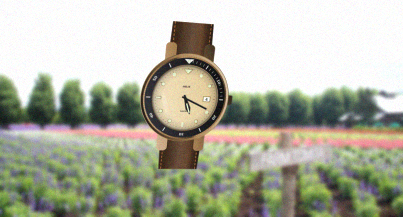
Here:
h=5 m=19
